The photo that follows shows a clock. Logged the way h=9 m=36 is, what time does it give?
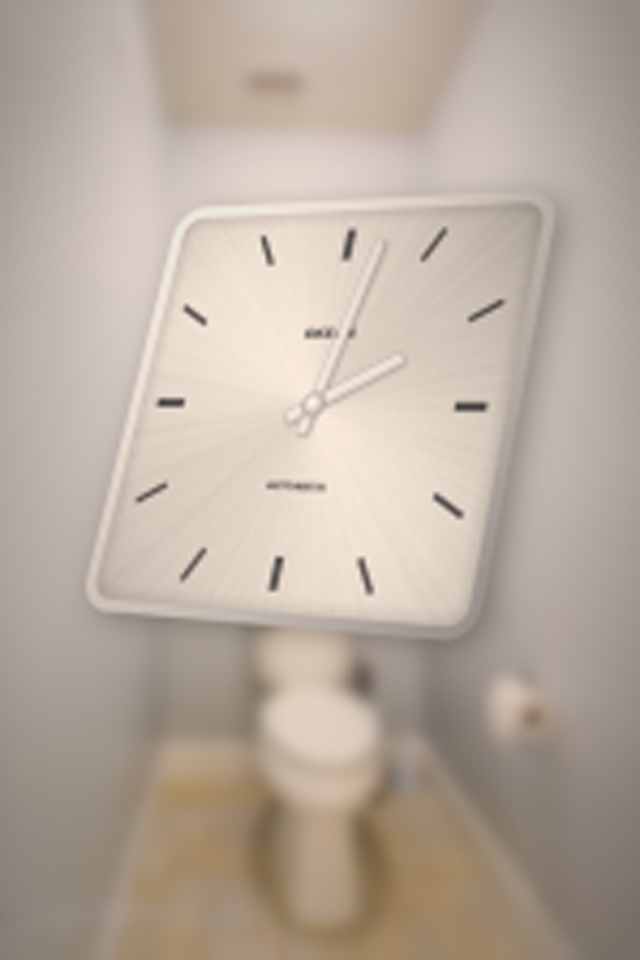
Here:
h=2 m=2
